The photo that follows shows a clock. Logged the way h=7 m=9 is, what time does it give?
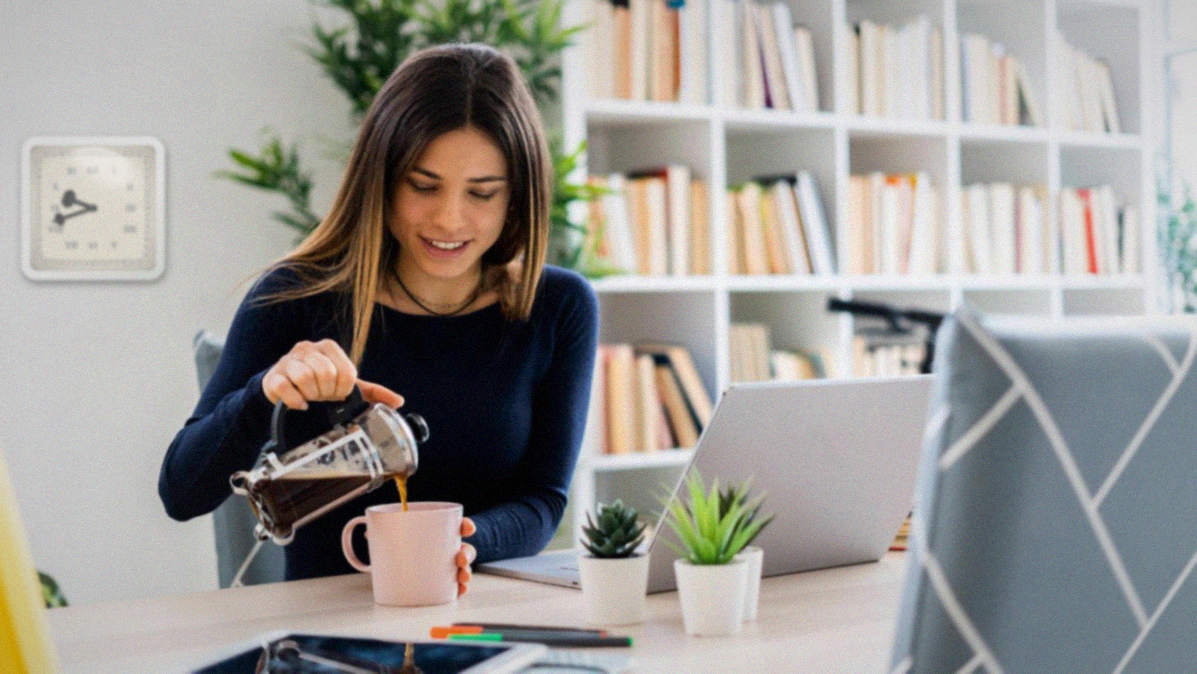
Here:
h=9 m=42
